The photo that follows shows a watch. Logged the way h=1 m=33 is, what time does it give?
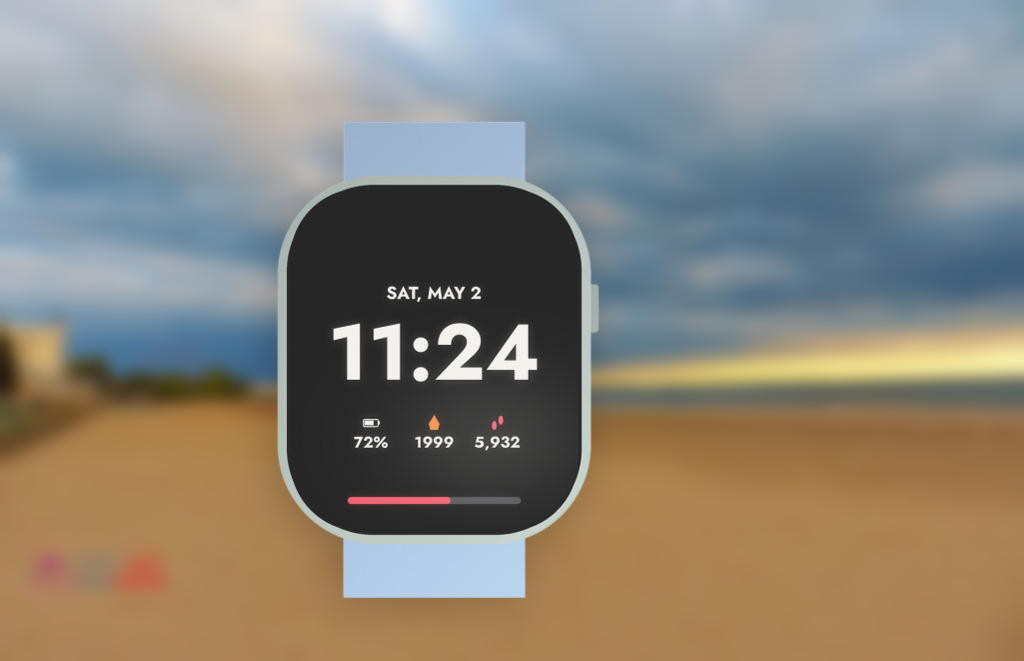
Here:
h=11 m=24
